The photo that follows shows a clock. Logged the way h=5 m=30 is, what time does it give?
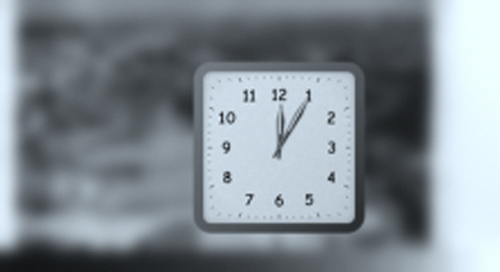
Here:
h=12 m=5
